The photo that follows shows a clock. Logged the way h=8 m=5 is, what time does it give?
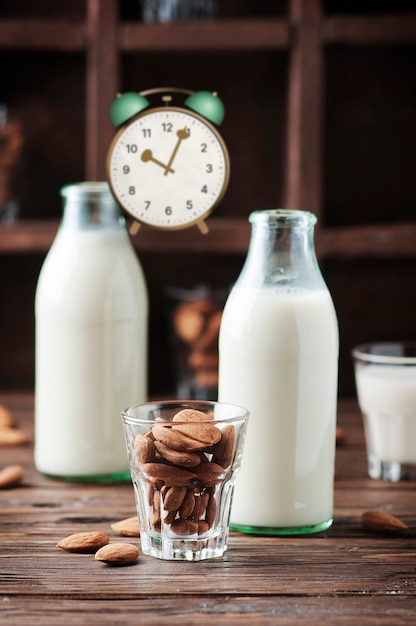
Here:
h=10 m=4
